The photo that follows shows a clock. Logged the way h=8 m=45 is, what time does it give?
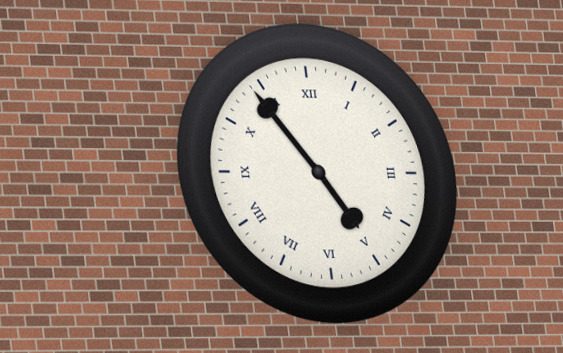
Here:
h=4 m=54
